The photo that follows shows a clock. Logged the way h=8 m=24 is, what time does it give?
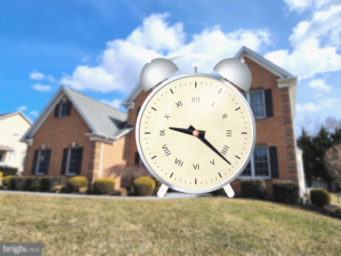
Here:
h=9 m=22
